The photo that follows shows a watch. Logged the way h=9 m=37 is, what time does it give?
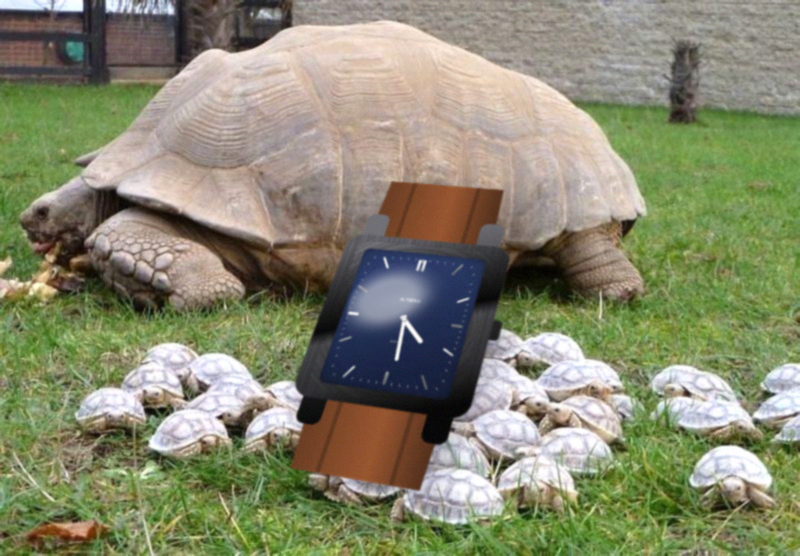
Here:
h=4 m=29
